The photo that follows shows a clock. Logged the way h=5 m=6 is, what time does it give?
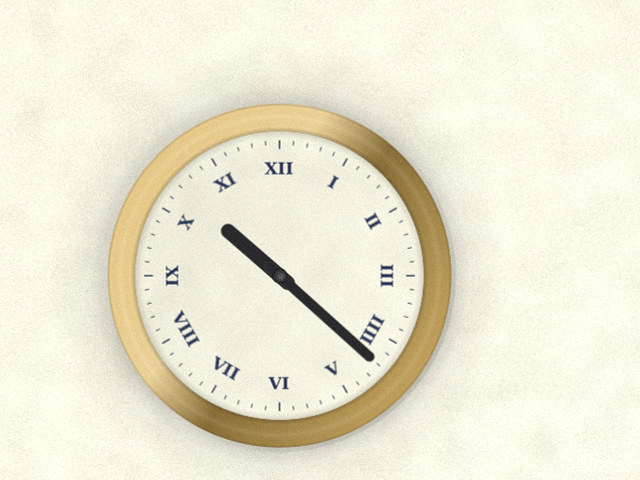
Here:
h=10 m=22
